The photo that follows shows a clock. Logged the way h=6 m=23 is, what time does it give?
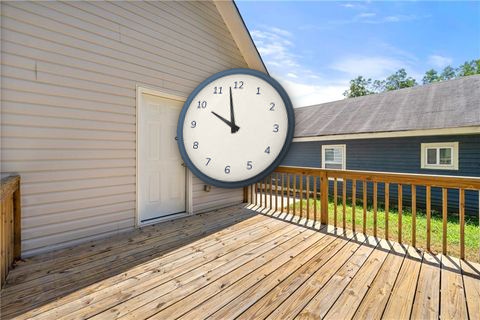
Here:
h=9 m=58
